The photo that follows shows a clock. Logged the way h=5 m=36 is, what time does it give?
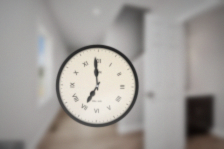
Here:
h=6 m=59
